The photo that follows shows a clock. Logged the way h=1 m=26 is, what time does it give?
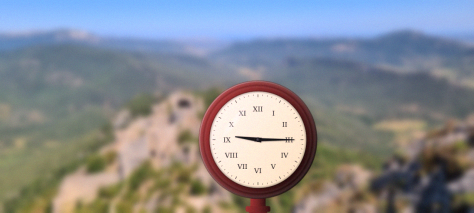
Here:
h=9 m=15
